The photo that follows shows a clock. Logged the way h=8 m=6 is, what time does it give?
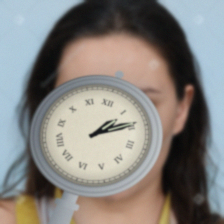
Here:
h=1 m=9
